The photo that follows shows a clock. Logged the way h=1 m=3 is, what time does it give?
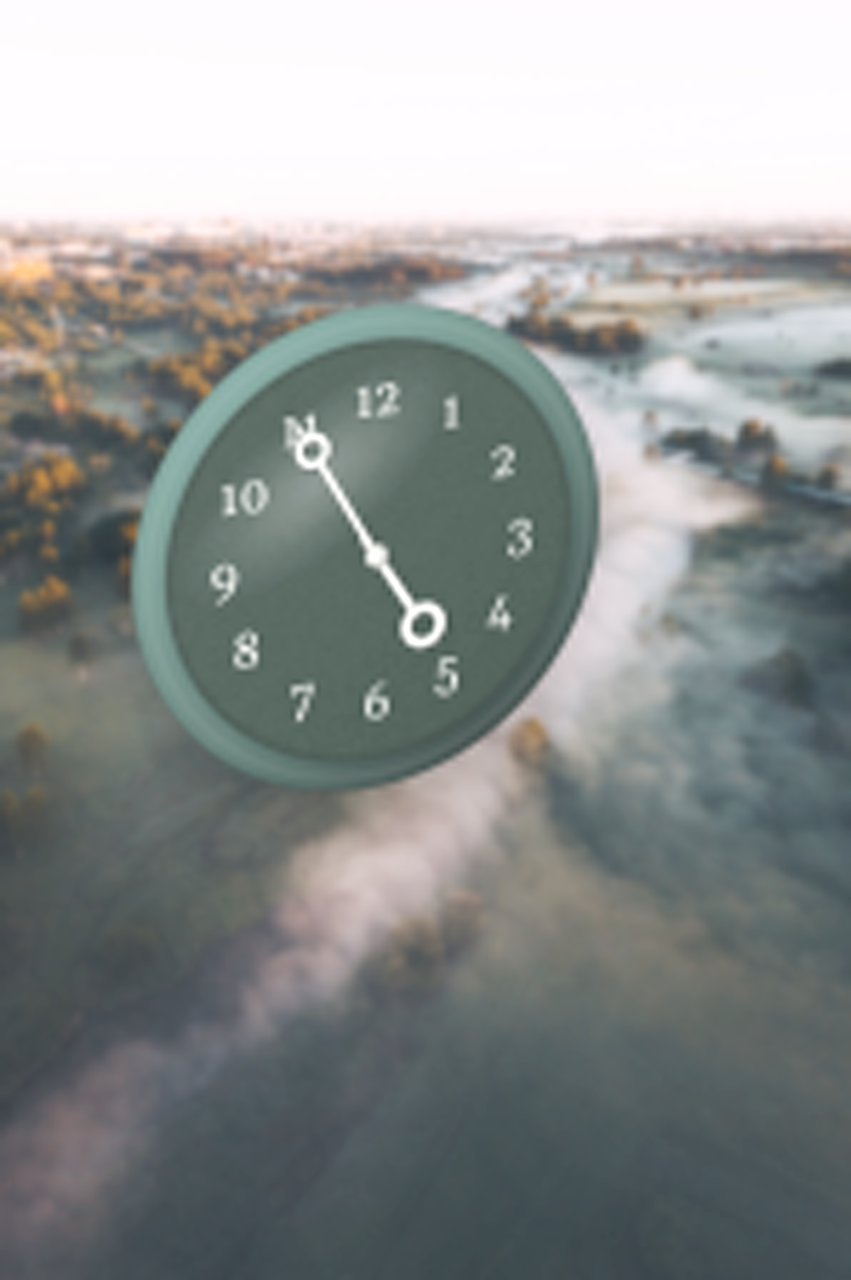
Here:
h=4 m=55
